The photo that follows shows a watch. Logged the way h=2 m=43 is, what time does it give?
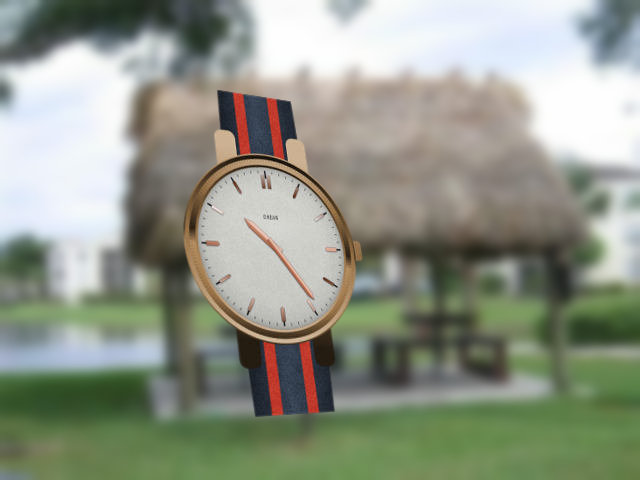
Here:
h=10 m=24
